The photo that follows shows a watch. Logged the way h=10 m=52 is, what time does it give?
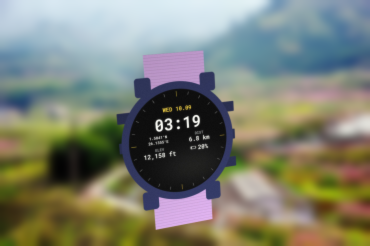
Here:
h=3 m=19
